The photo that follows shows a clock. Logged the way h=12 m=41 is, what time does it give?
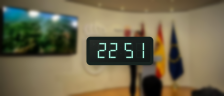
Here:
h=22 m=51
